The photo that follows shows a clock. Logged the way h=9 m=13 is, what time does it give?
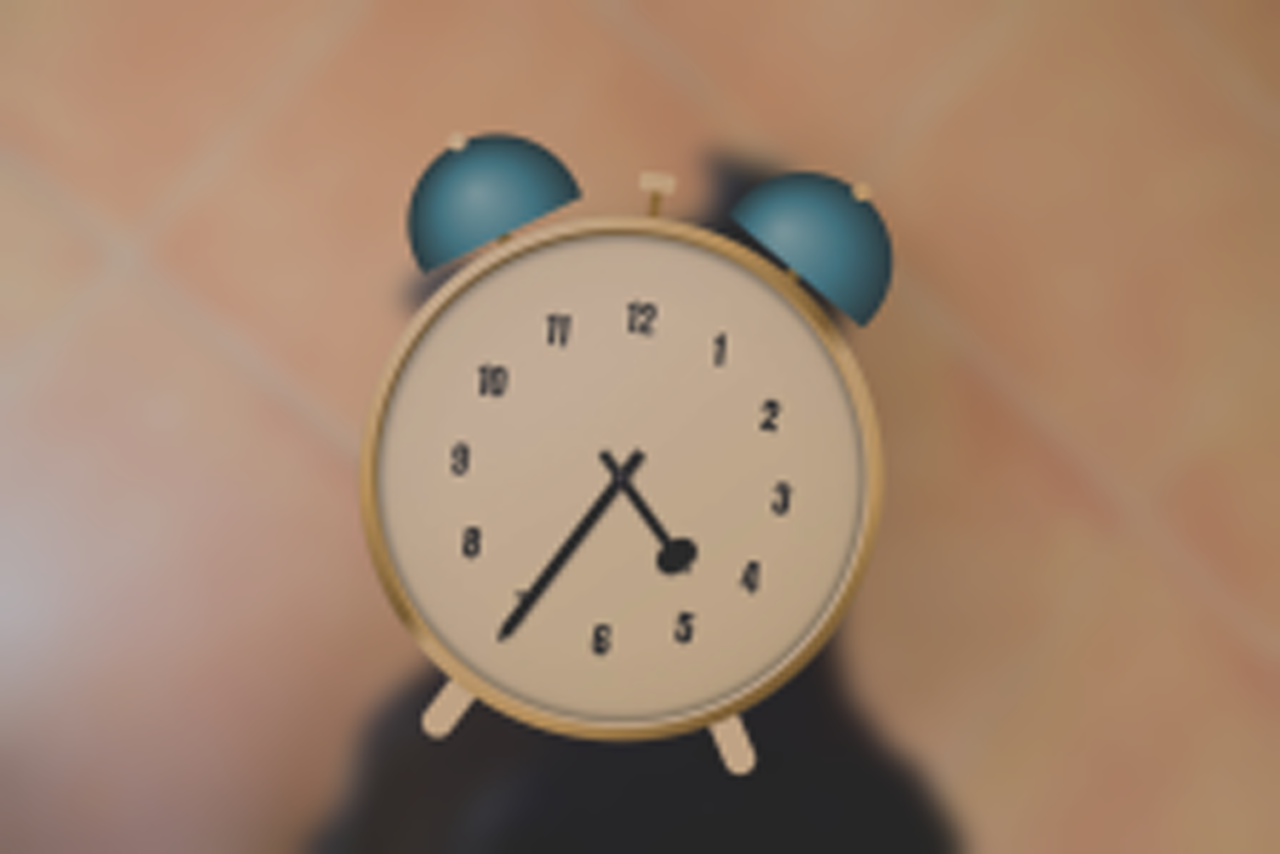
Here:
h=4 m=35
